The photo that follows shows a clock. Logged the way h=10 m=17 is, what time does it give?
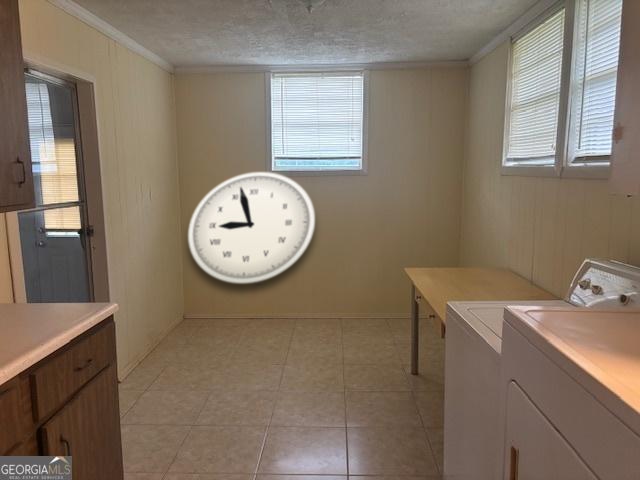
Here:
h=8 m=57
